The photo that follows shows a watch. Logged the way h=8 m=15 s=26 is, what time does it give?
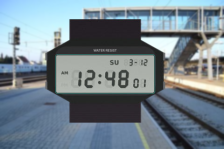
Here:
h=12 m=48 s=1
